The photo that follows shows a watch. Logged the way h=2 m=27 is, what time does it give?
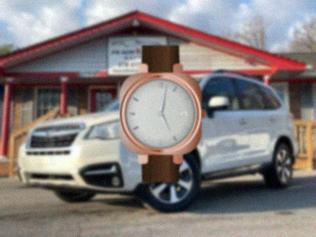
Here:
h=5 m=2
